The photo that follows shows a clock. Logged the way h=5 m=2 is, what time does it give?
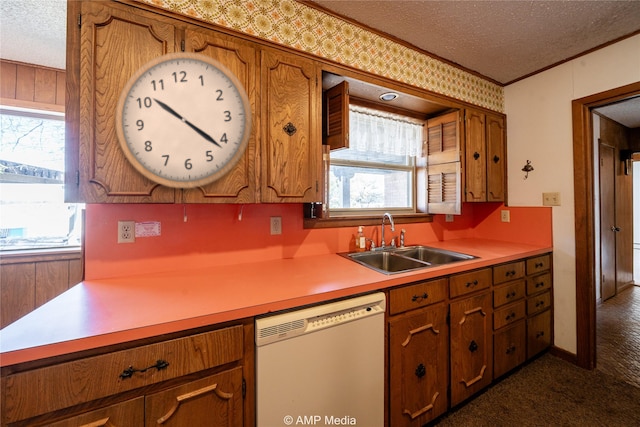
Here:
h=10 m=22
